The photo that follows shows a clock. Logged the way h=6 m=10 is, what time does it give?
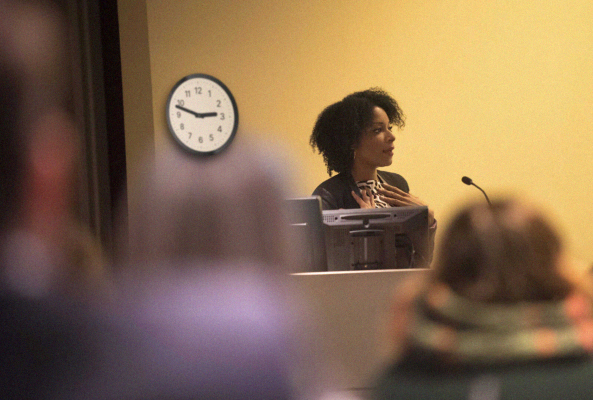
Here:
h=2 m=48
